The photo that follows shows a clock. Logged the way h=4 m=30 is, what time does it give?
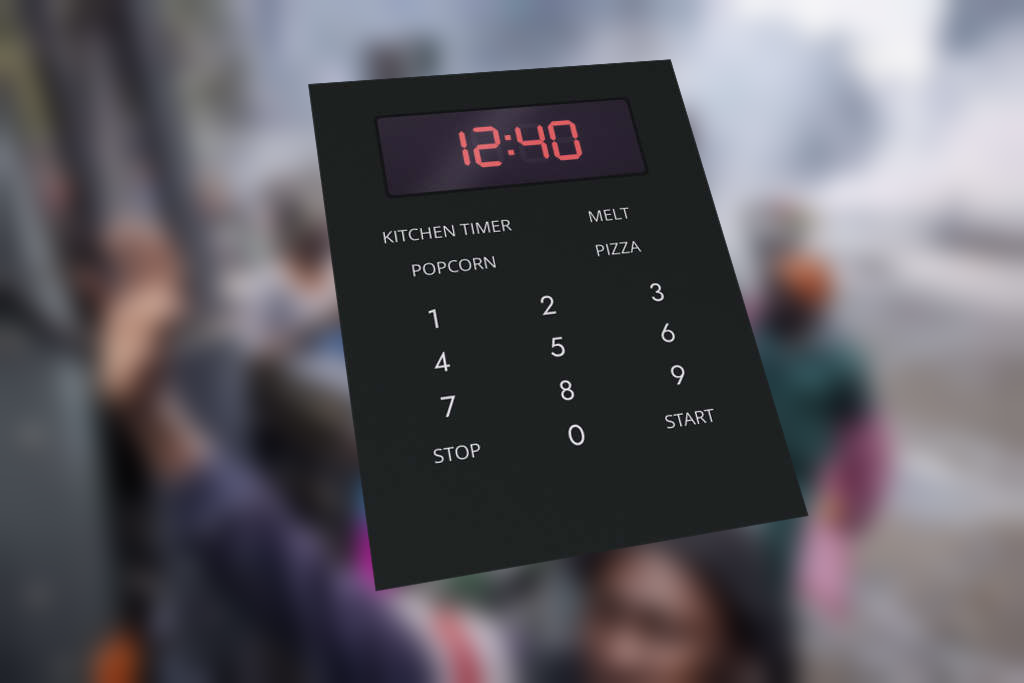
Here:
h=12 m=40
